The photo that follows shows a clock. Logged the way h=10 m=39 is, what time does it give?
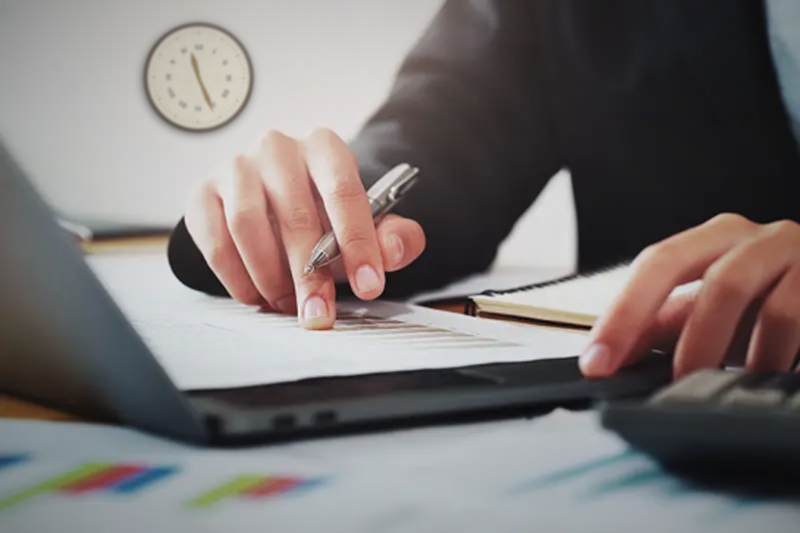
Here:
h=11 m=26
